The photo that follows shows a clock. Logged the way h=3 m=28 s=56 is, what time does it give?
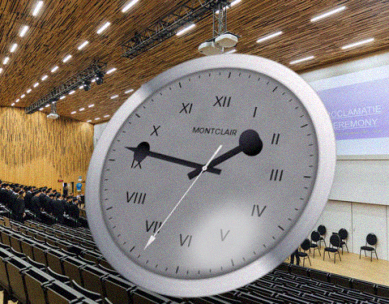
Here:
h=1 m=46 s=34
